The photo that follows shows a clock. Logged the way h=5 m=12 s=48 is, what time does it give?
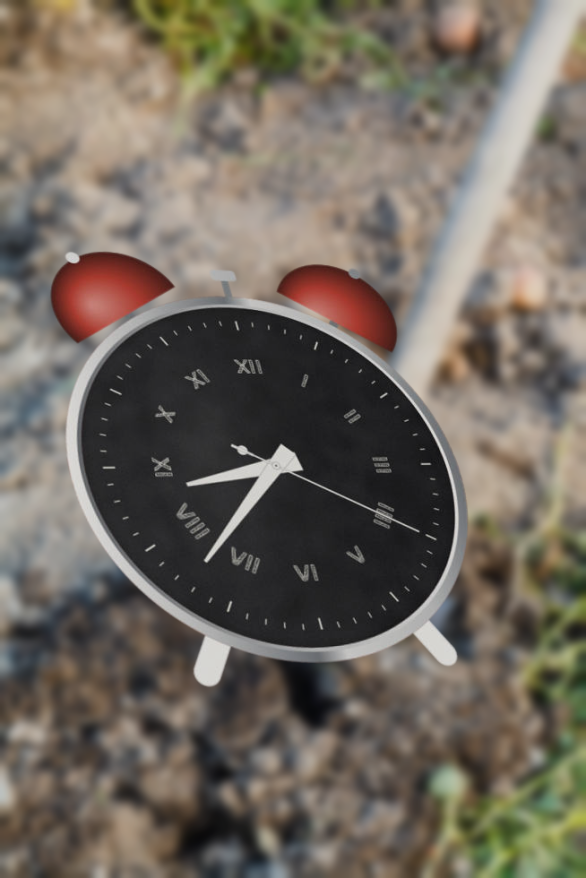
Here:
h=8 m=37 s=20
